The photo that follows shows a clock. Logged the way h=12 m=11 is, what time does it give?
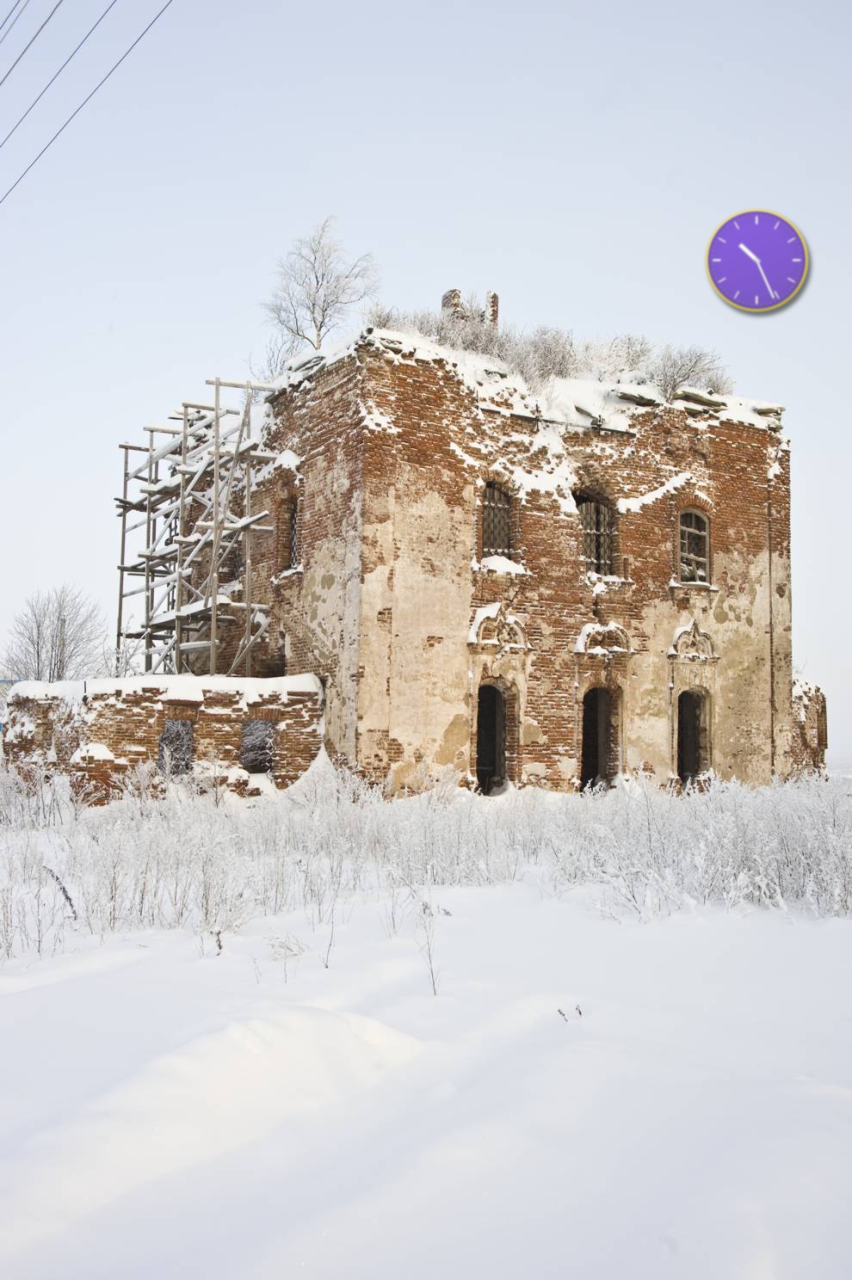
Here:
h=10 m=26
